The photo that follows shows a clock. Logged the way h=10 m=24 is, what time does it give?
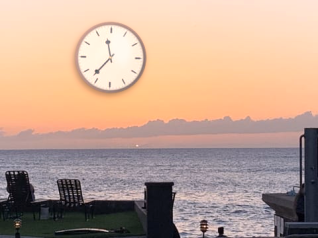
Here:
h=11 m=37
